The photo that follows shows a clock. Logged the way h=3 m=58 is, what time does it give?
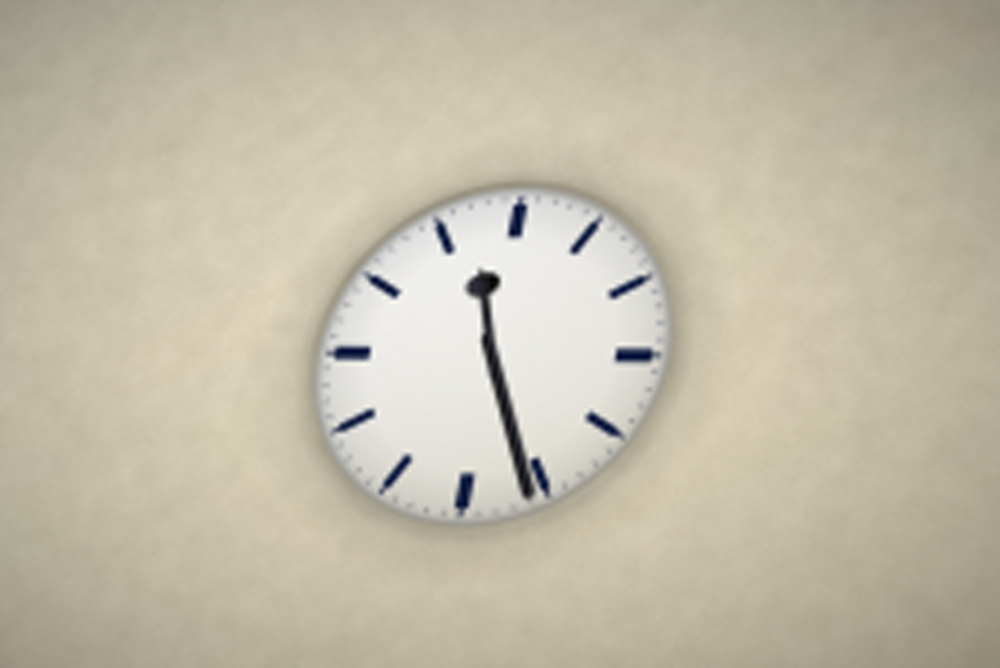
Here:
h=11 m=26
